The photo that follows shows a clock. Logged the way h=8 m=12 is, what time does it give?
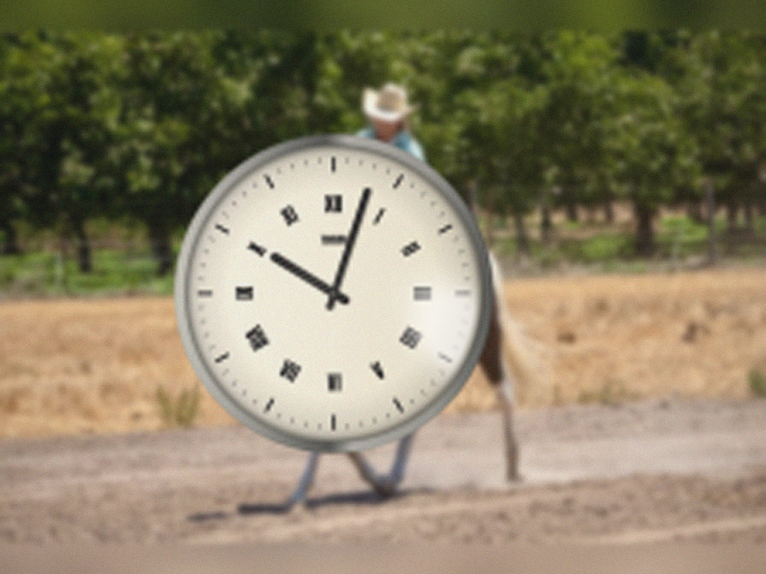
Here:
h=10 m=3
